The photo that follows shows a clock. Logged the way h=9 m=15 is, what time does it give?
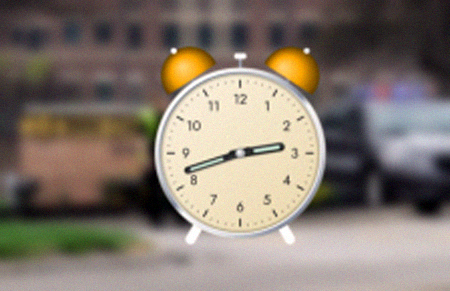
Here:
h=2 m=42
